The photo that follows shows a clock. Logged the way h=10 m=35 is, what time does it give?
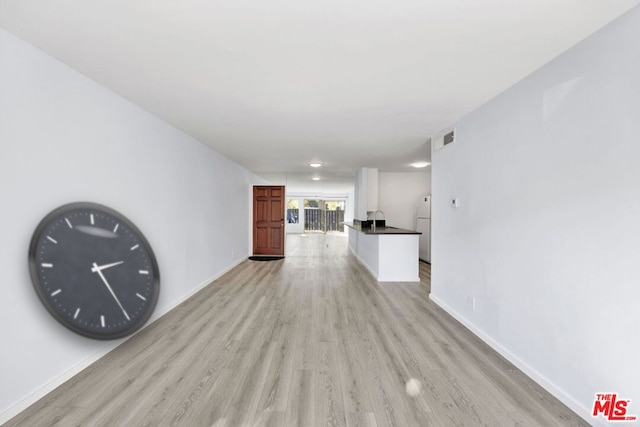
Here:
h=2 m=25
